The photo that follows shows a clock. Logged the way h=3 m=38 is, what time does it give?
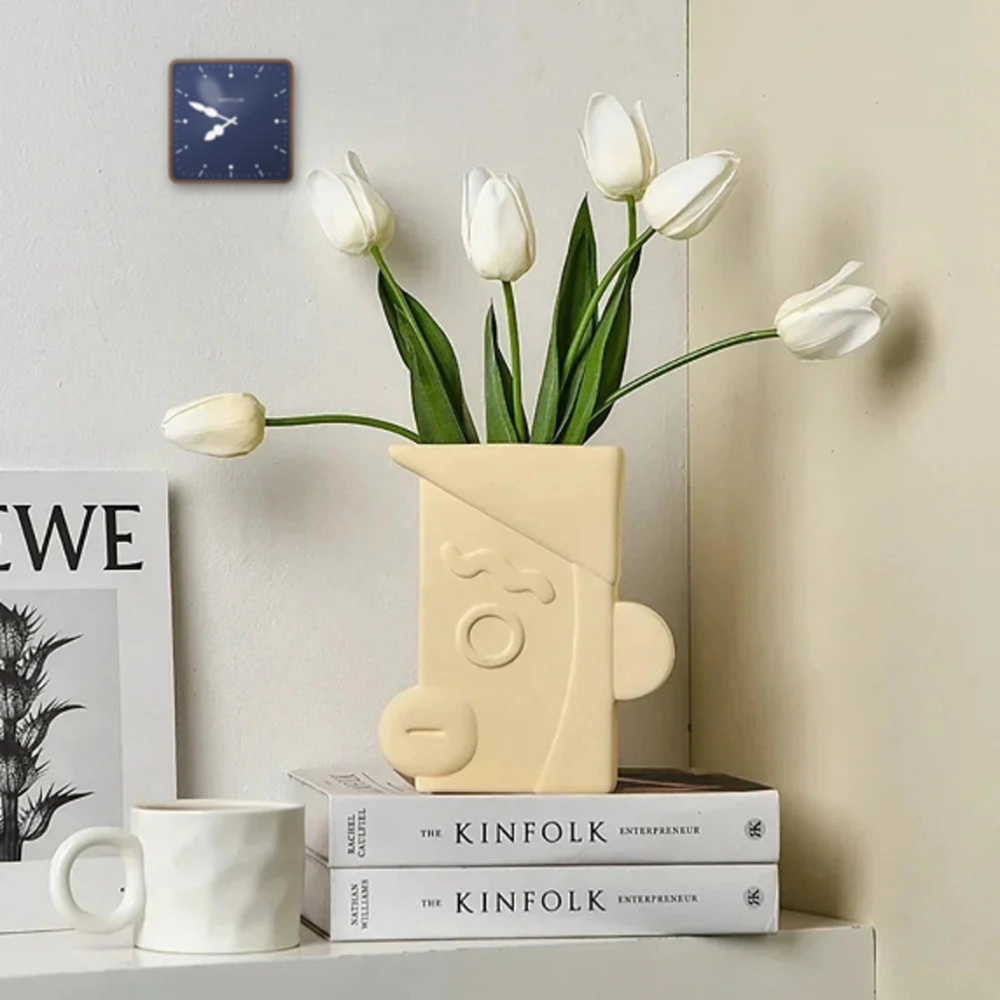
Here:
h=7 m=49
